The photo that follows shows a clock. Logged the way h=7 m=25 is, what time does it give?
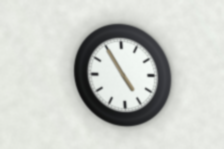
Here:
h=4 m=55
